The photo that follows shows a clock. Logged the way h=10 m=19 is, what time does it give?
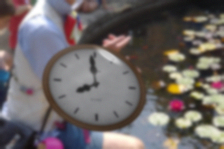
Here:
h=7 m=59
